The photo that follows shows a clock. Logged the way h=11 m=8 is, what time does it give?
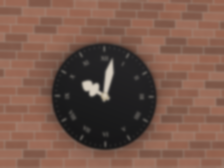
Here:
h=10 m=2
